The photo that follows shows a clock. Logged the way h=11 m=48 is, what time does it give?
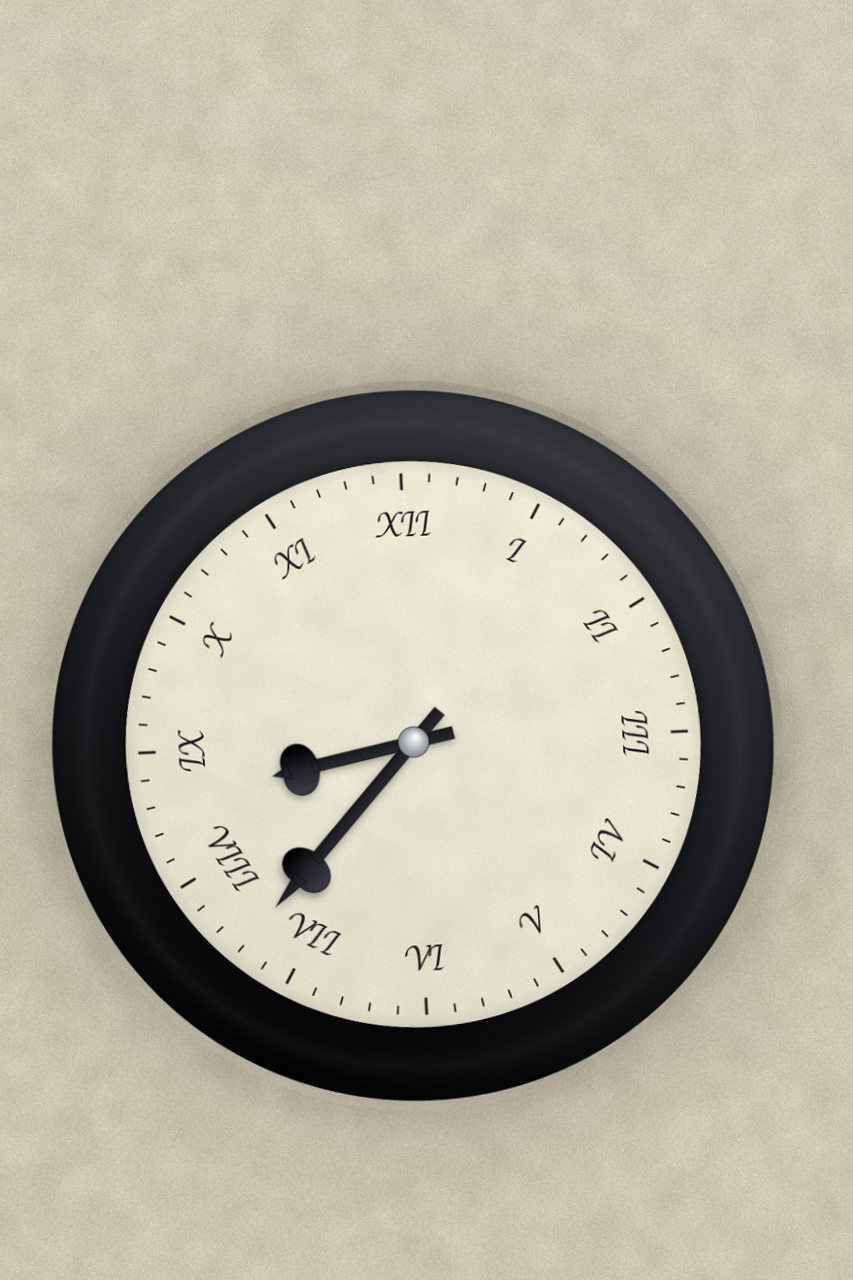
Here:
h=8 m=37
